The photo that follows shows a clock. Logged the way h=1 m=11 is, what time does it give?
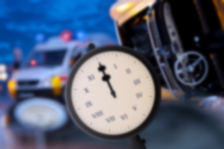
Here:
h=12 m=0
